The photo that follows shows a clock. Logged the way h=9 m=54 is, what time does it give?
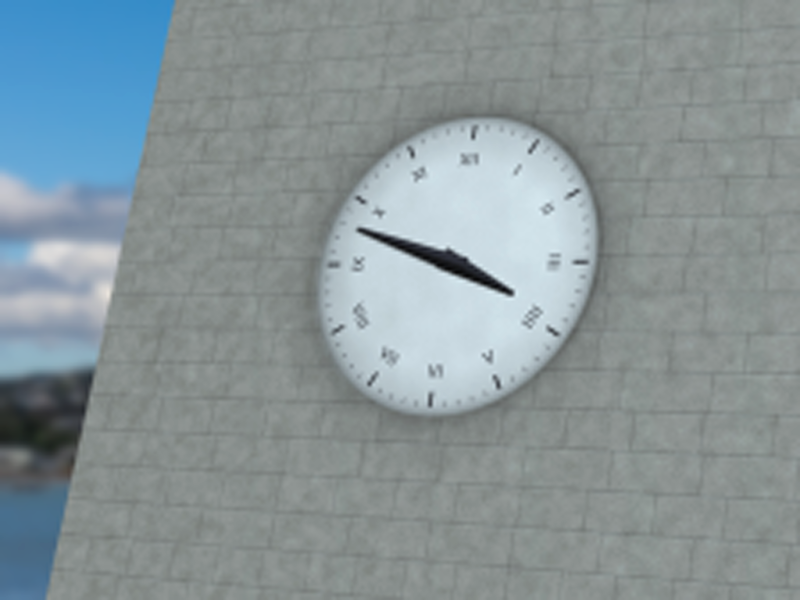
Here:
h=3 m=48
